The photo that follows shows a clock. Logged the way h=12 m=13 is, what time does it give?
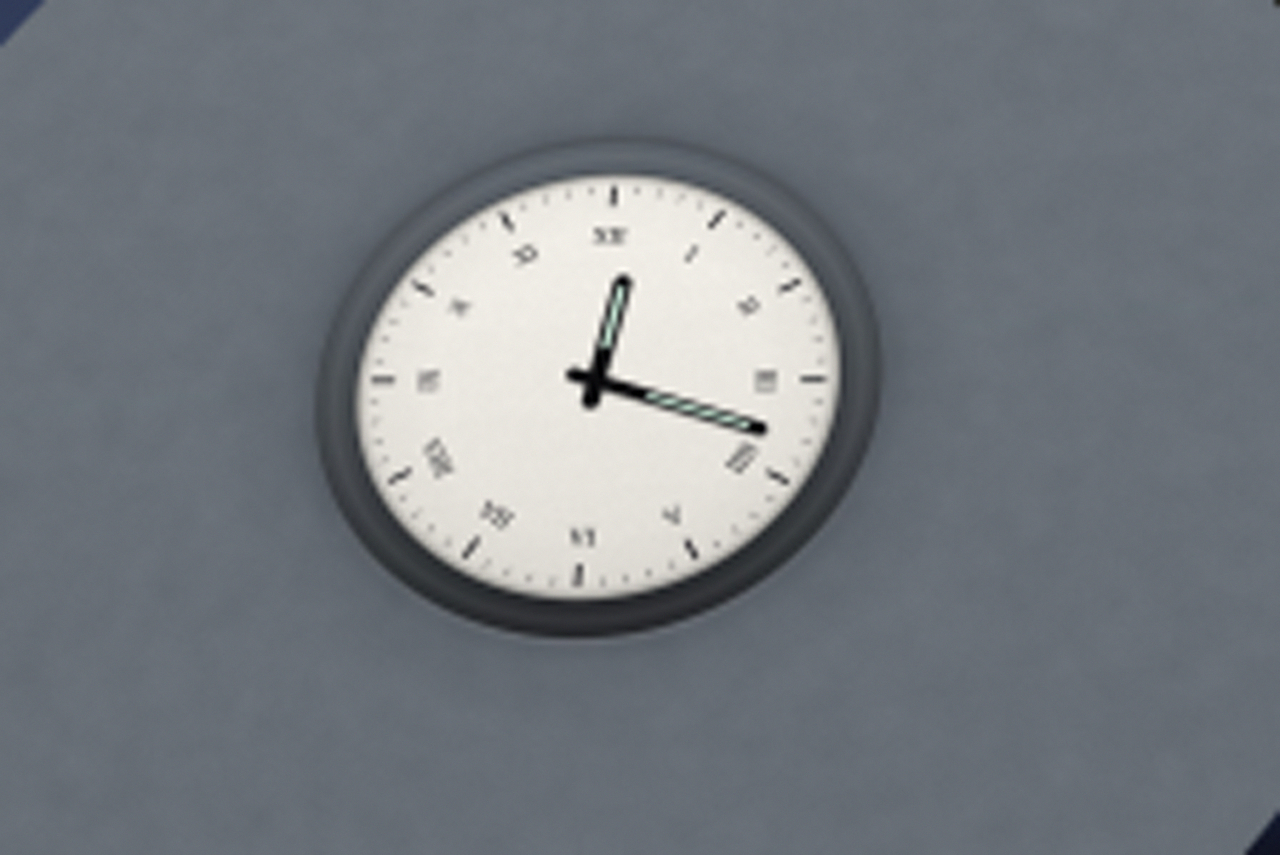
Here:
h=12 m=18
